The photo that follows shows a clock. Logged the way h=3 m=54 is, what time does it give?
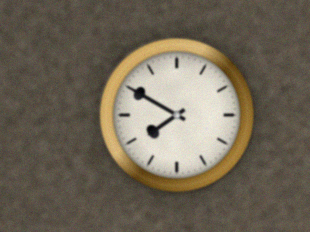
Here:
h=7 m=50
